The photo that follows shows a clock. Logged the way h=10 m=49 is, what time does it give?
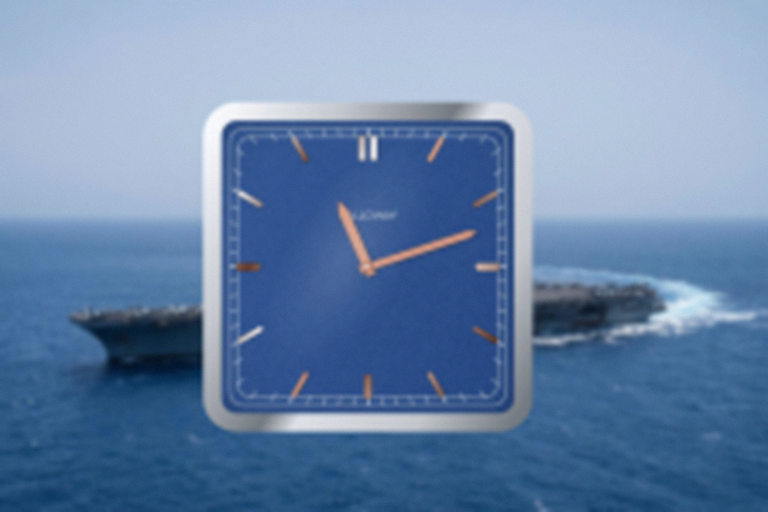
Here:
h=11 m=12
